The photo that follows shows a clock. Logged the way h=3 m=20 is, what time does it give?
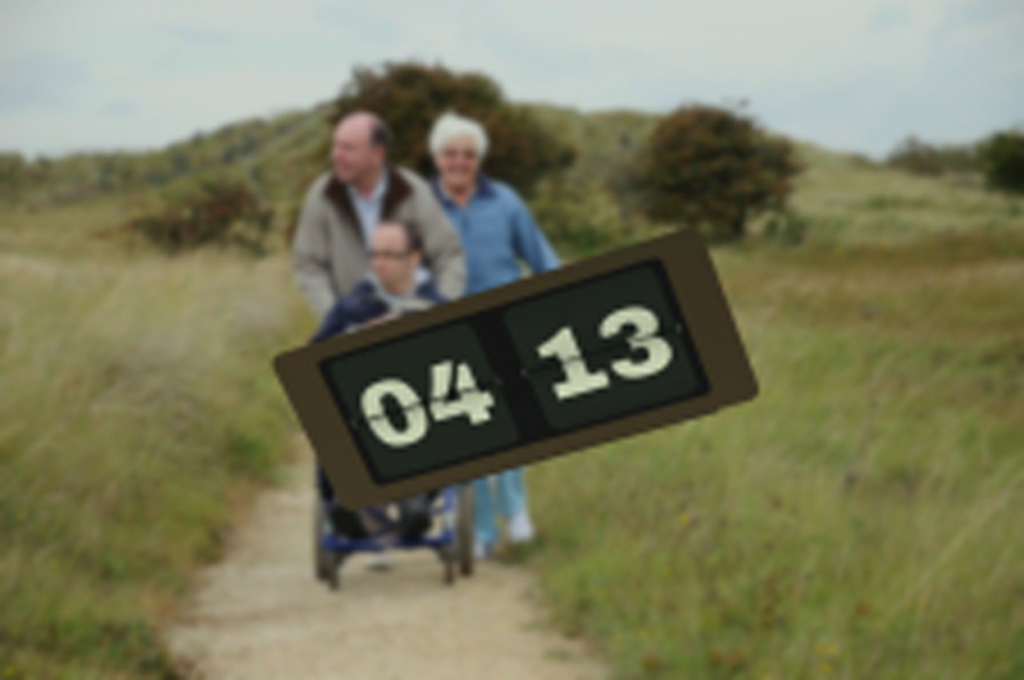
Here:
h=4 m=13
